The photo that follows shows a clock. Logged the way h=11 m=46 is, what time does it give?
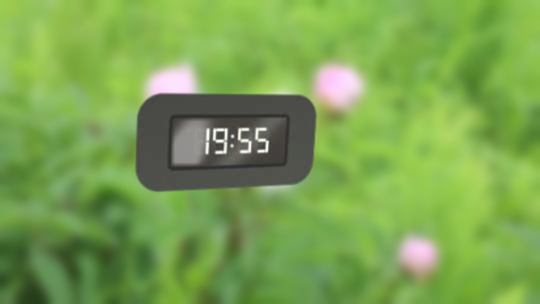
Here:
h=19 m=55
